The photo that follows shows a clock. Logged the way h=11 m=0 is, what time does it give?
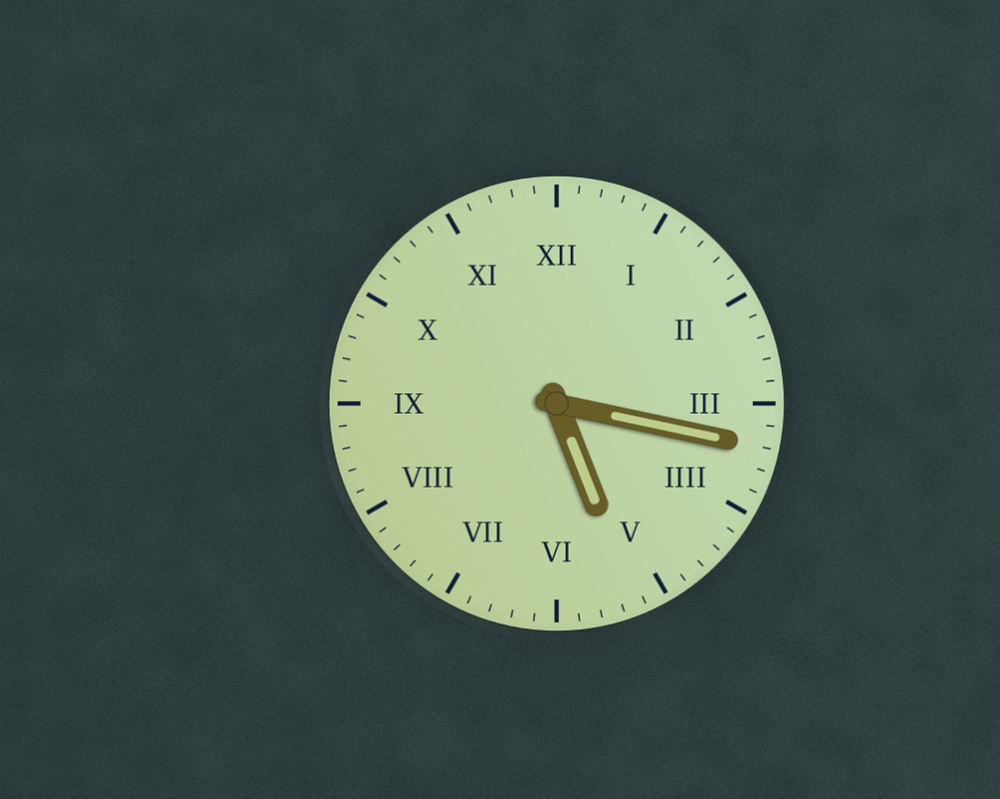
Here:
h=5 m=17
